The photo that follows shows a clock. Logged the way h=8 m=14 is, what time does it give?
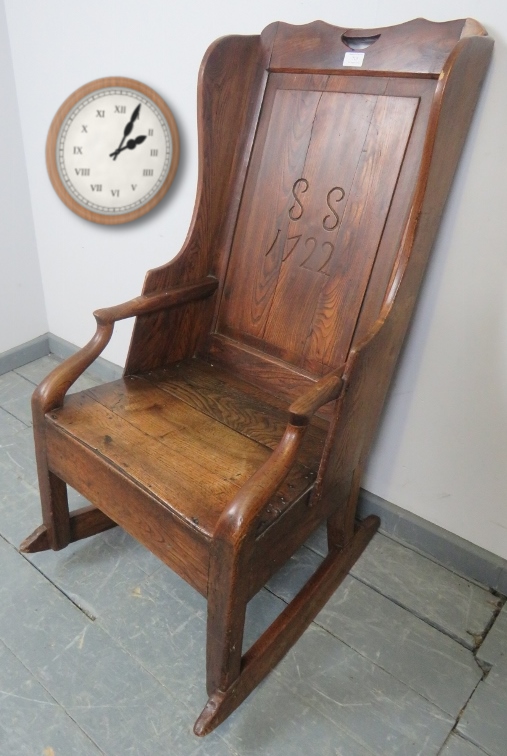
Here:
h=2 m=4
